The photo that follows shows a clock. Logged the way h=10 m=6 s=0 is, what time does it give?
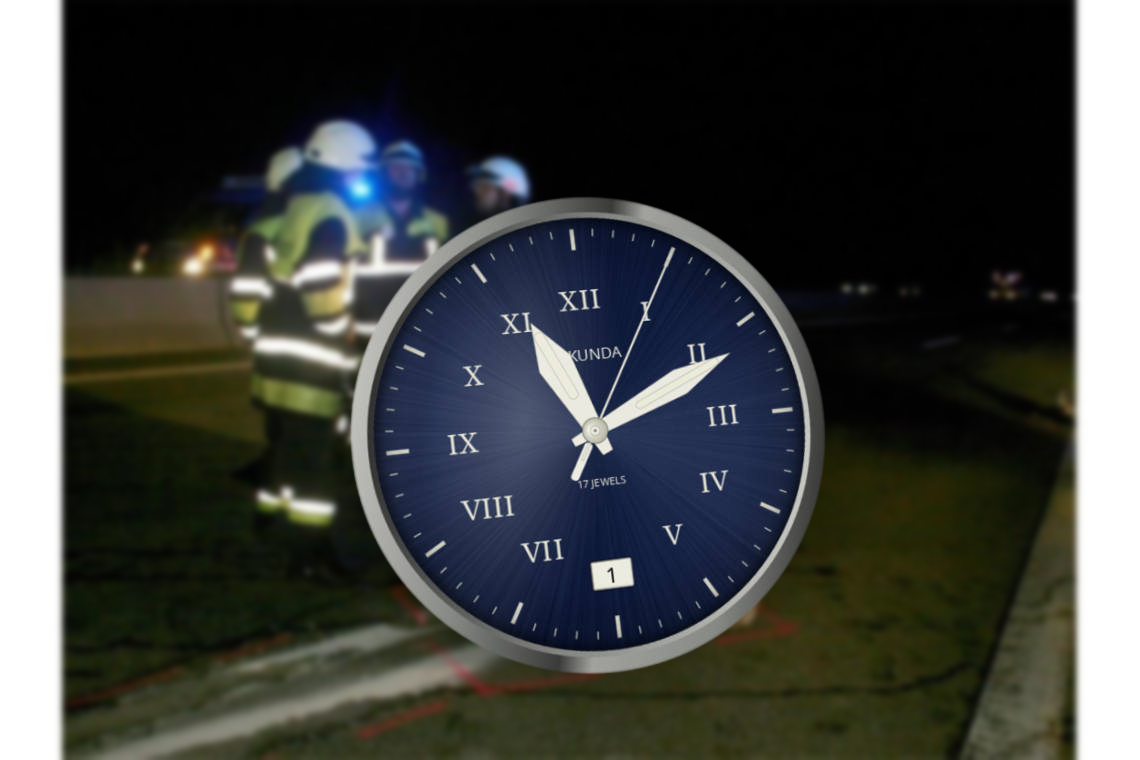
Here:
h=11 m=11 s=5
